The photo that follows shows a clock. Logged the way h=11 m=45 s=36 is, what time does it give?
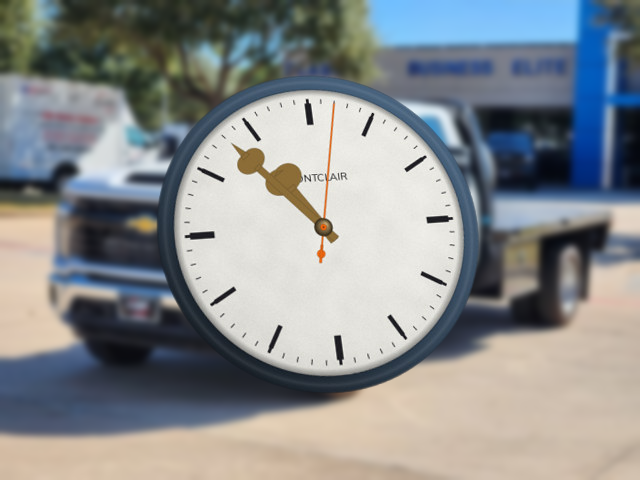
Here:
h=10 m=53 s=2
